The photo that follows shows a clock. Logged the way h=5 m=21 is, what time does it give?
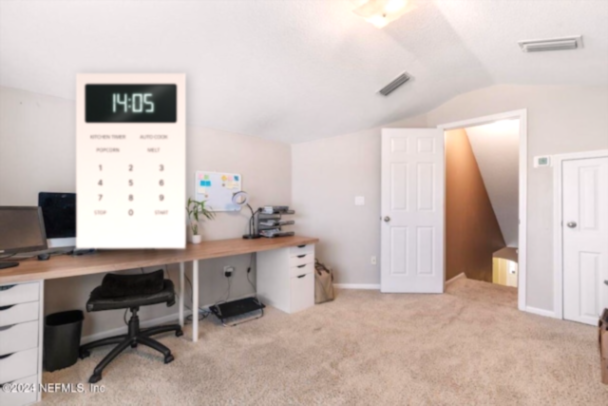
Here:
h=14 m=5
